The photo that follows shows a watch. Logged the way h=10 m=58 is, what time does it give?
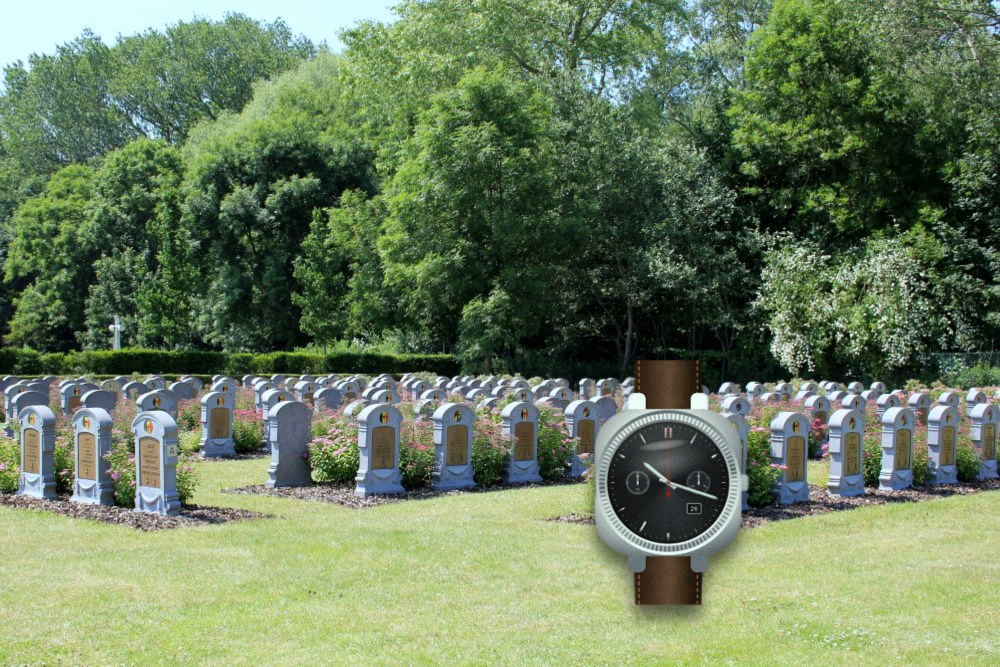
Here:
h=10 m=18
